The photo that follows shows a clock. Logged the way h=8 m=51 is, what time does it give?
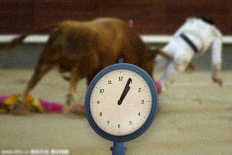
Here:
h=1 m=4
